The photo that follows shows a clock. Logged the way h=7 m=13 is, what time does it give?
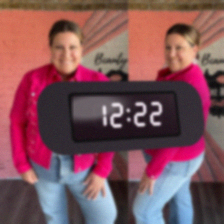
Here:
h=12 m=22
